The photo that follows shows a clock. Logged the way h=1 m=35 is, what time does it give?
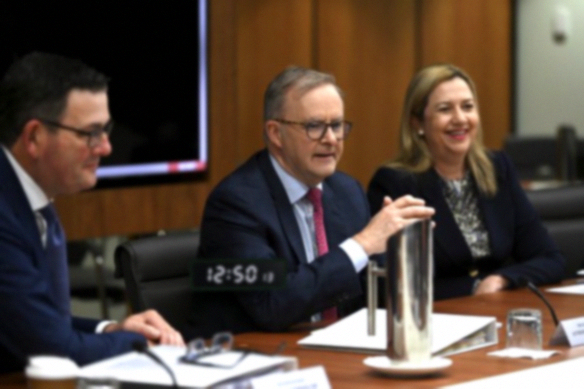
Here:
h=12 m=50
